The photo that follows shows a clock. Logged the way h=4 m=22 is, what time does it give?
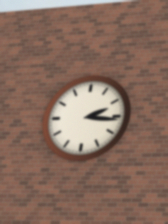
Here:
h=2 m=16
